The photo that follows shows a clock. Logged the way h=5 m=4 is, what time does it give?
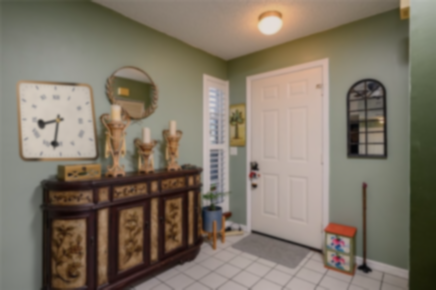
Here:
h=8 m=32
